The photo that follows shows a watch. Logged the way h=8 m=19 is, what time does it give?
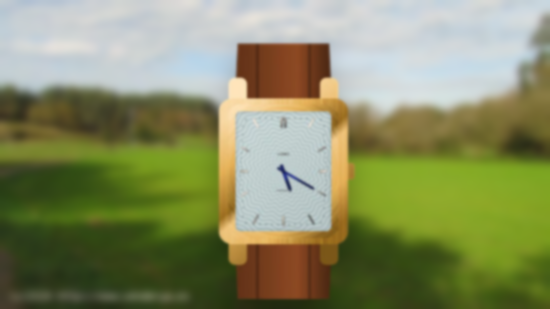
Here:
h=5 m=20
